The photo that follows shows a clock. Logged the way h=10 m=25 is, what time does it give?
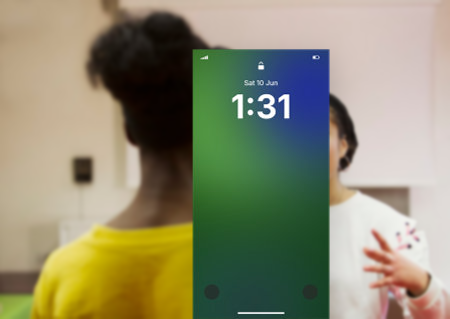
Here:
h=1 m=31
